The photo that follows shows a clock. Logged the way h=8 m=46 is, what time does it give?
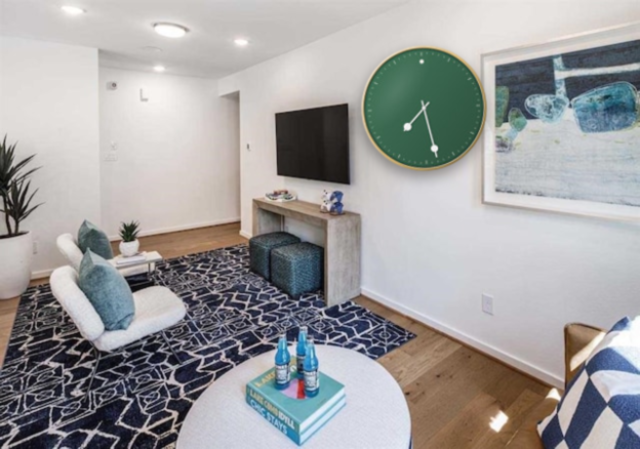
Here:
h=7 m=28
